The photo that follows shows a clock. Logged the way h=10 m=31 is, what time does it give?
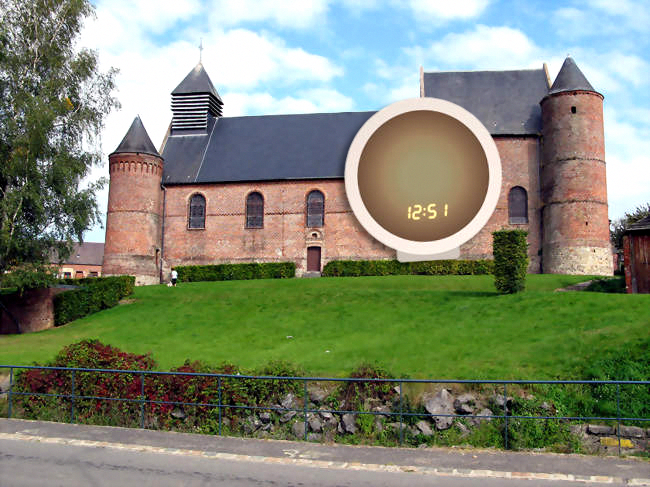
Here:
h=12 m=51
